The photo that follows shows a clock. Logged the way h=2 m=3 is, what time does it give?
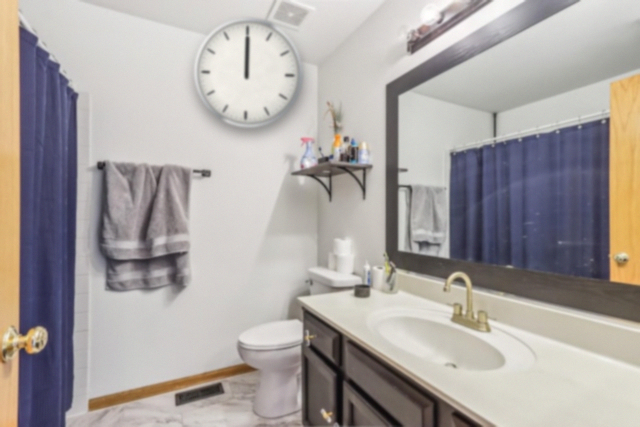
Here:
h=12 m=0
